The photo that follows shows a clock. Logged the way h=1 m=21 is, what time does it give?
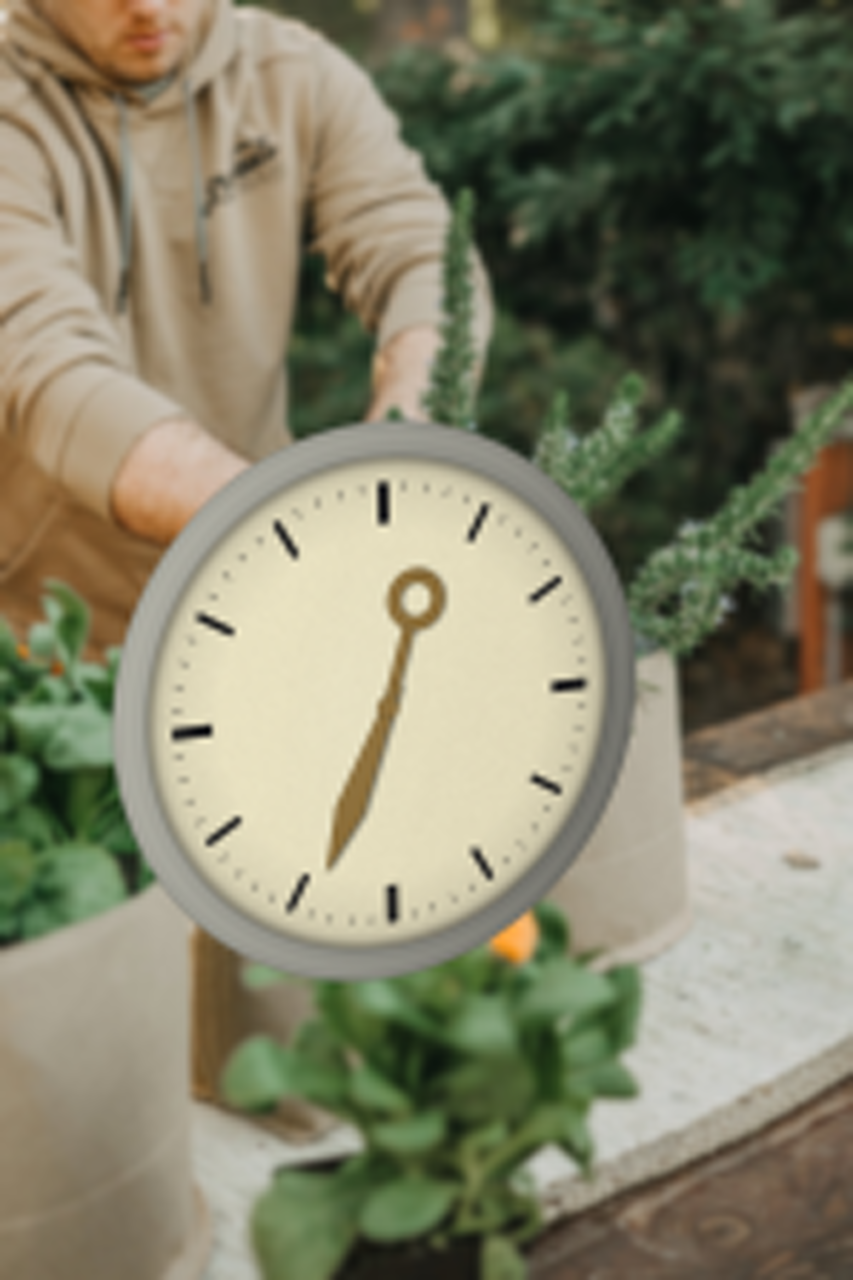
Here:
h=12 m=34
